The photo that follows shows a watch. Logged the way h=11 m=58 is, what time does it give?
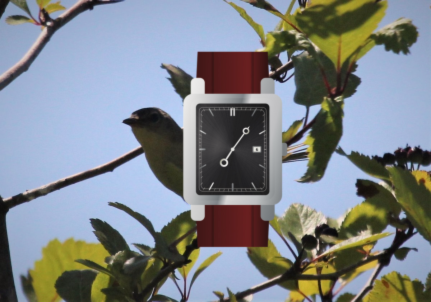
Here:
h=7 m=6
